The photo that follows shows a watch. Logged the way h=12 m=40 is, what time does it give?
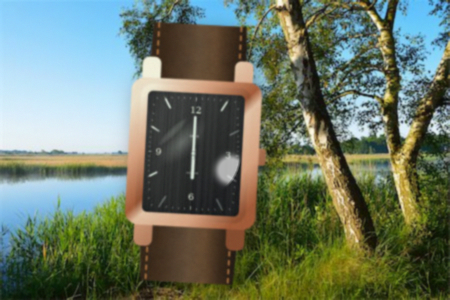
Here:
h=6 m=0
